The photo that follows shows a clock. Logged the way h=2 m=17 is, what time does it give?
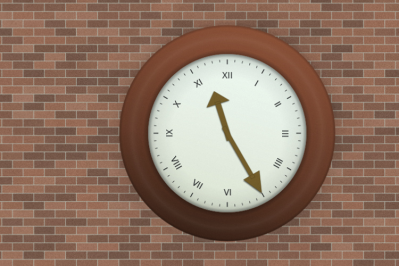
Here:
h=11 m=25
